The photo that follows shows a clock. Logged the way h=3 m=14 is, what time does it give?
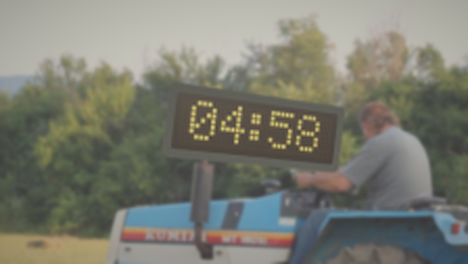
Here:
h=4 m=58
